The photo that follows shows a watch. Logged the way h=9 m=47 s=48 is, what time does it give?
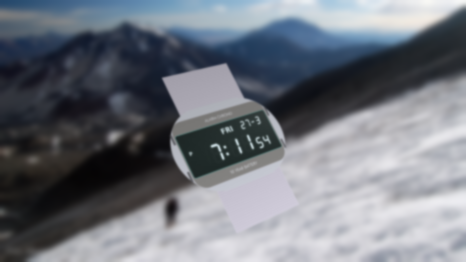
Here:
h=7 m=11 s=54
